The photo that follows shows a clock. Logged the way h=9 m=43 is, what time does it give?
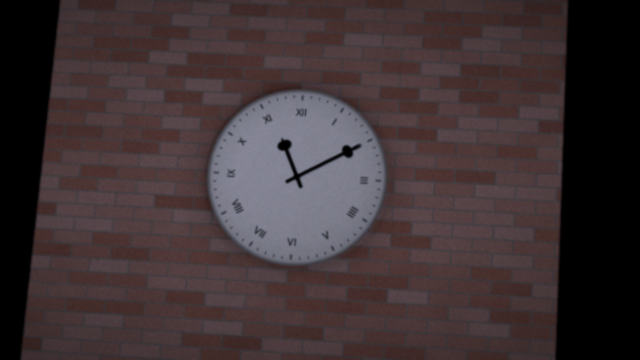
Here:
h=11 m=10
